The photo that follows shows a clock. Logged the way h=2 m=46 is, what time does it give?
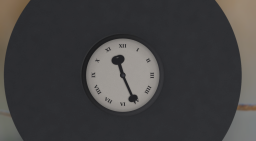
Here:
h=11 m=26
